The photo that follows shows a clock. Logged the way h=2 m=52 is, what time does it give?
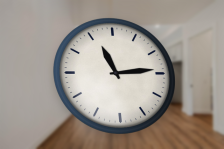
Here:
h=11 m=14
